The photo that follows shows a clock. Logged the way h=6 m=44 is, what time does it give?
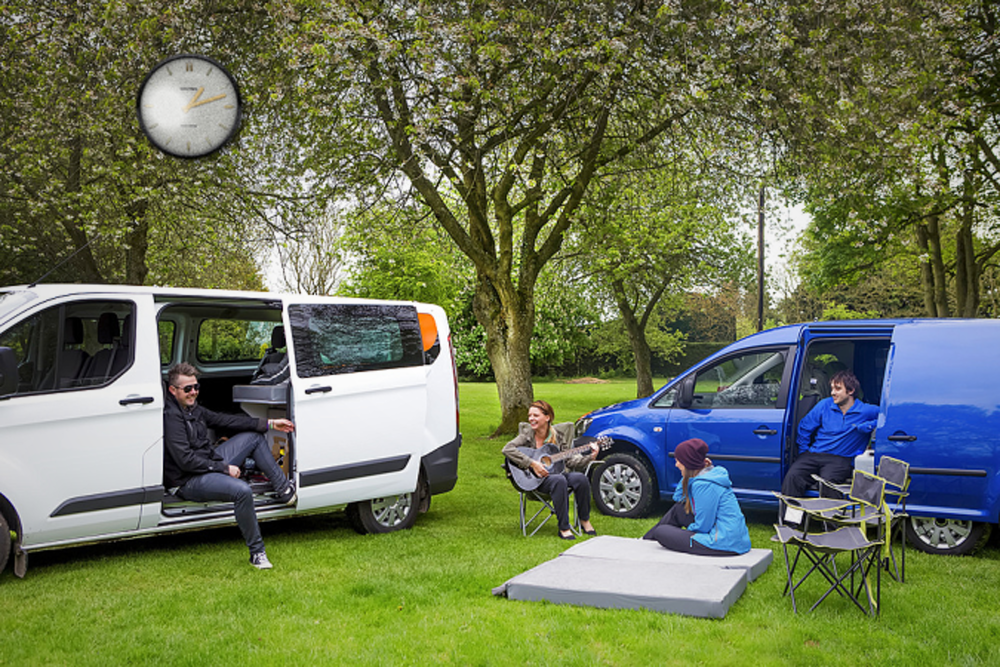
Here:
h=1 m=12
